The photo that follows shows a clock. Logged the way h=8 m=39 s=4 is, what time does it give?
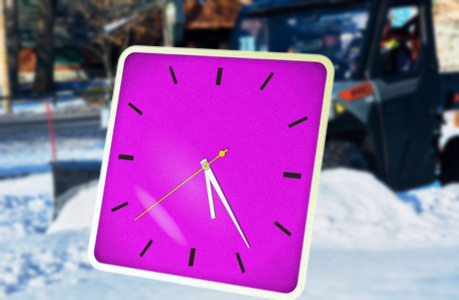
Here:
h=5 m=23 s=38
